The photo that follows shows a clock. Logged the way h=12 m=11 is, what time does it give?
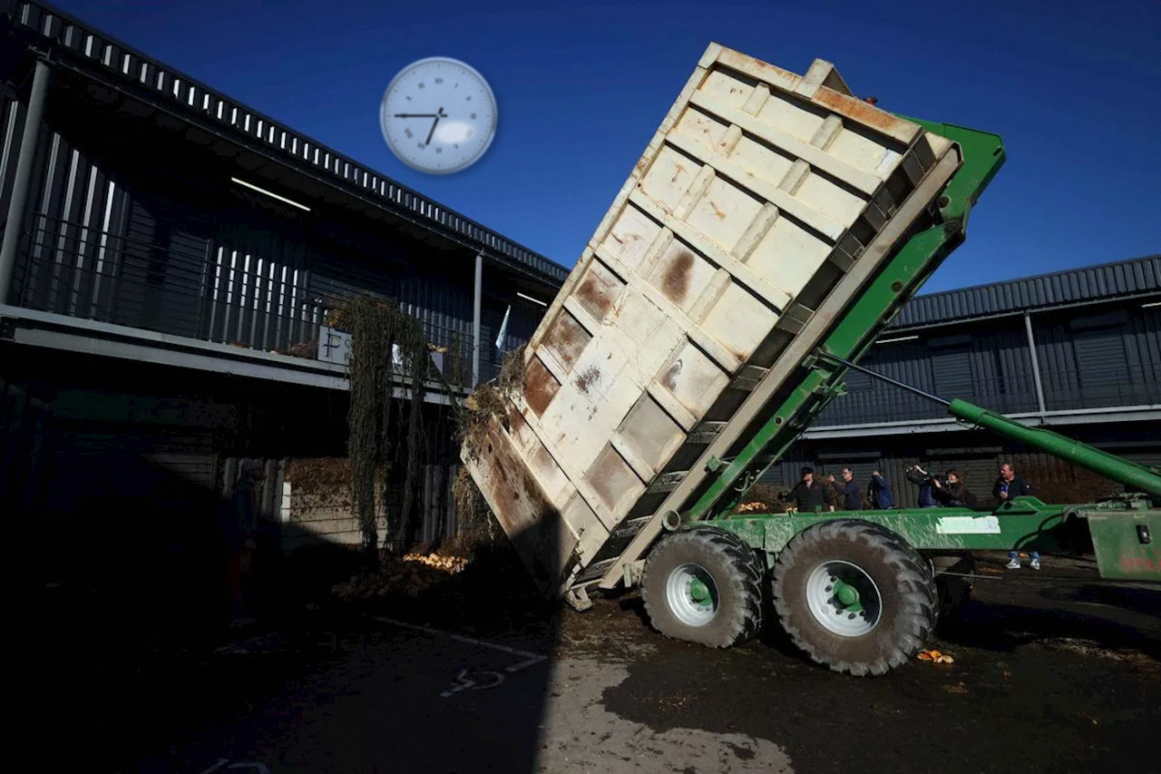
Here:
h=6 m=45
